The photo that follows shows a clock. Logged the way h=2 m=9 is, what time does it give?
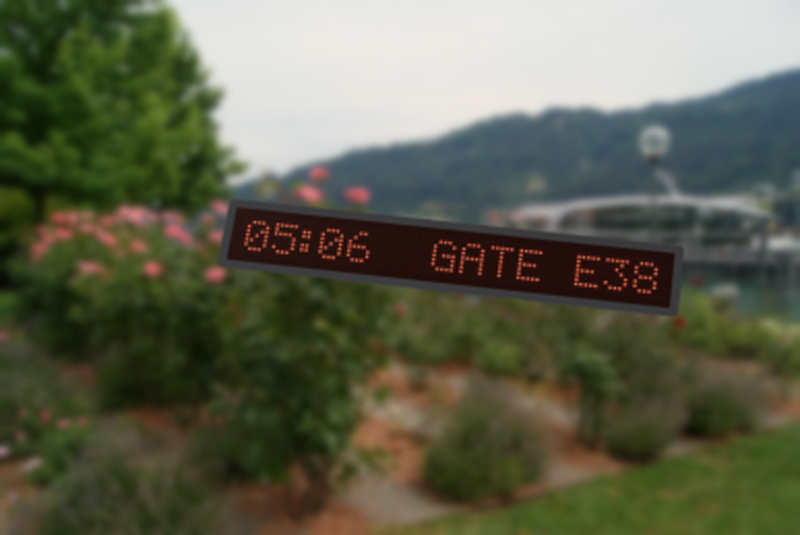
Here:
h=5 m=6
